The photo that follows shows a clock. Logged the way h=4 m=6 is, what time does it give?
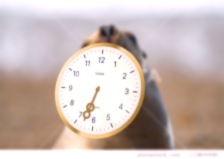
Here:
h=6 m=33
